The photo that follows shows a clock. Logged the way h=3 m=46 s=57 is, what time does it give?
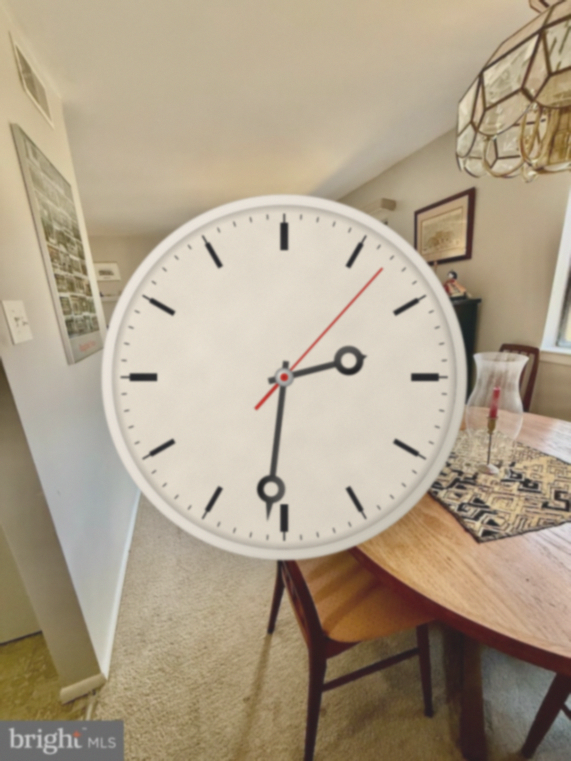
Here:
h=2 m=31 s=7
